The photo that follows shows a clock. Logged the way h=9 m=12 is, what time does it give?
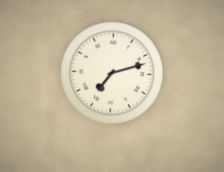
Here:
h=7 m=12
